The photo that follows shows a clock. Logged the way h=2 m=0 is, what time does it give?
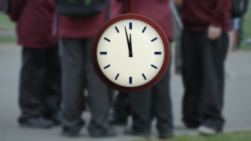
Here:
h=11 m=58
